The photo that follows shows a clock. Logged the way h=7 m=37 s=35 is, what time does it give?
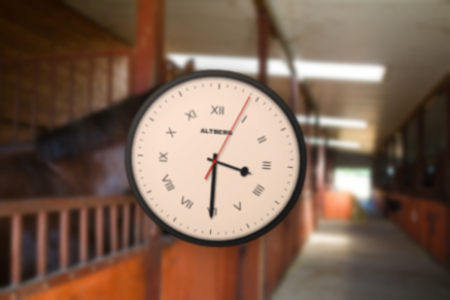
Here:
h=3 m=30 s=4
